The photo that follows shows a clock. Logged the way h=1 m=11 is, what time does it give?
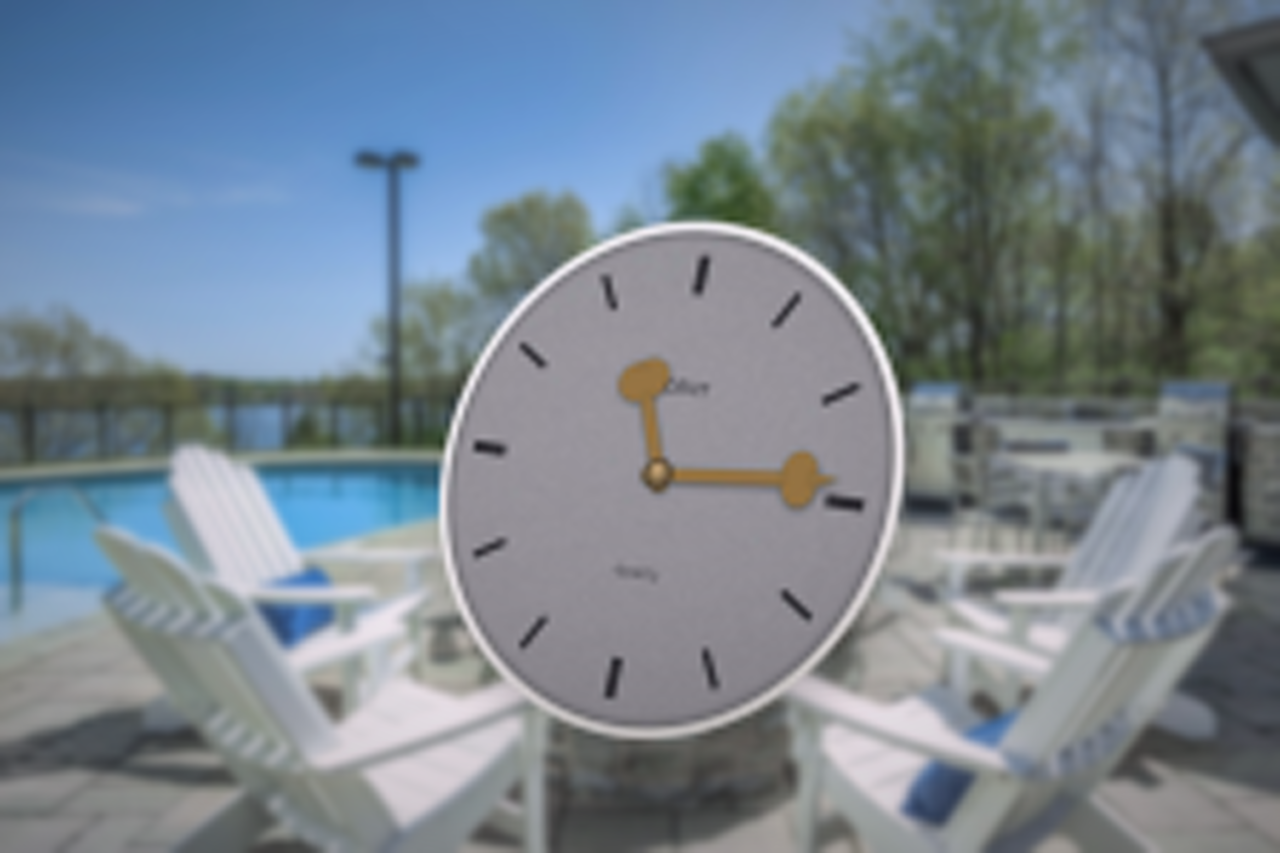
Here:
h=11 m=14
